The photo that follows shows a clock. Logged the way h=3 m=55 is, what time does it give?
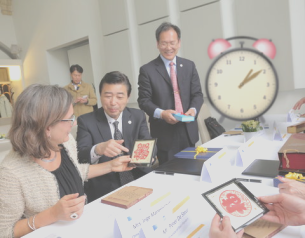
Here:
h=1 m=9
